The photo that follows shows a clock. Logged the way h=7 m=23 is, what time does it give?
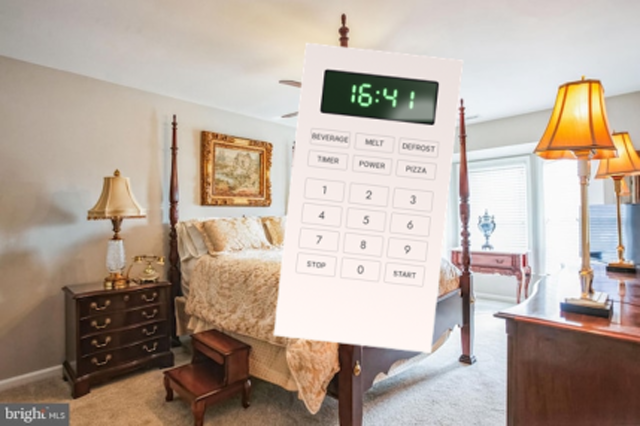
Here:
h=16 m=41
